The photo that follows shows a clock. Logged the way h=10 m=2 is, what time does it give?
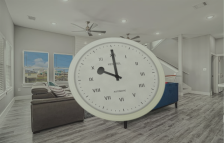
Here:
h=10 m=0
